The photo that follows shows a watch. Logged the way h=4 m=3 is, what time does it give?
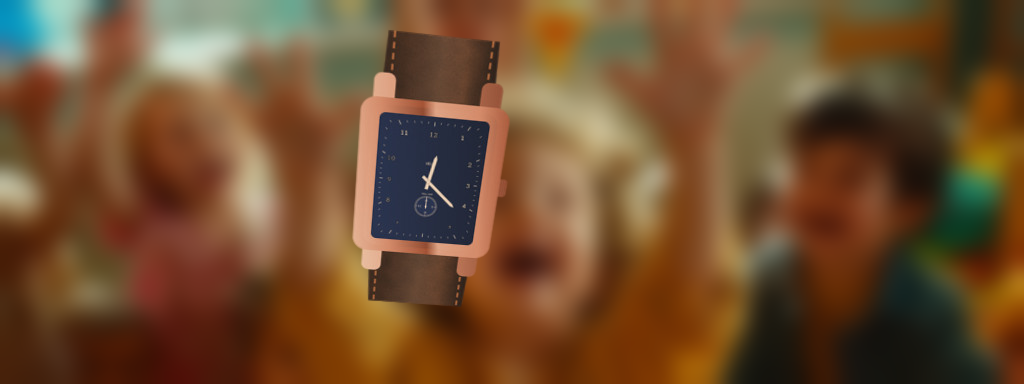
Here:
h=12 m=22
